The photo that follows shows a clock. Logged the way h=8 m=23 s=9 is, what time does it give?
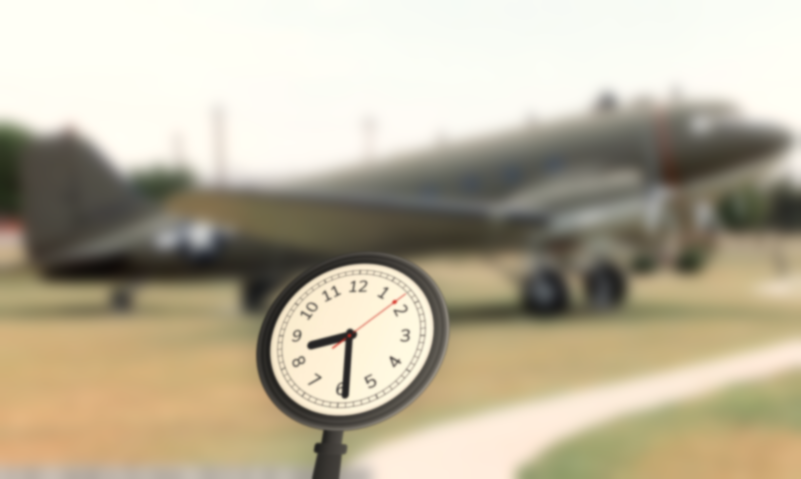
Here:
h=8 m=29 s=8
